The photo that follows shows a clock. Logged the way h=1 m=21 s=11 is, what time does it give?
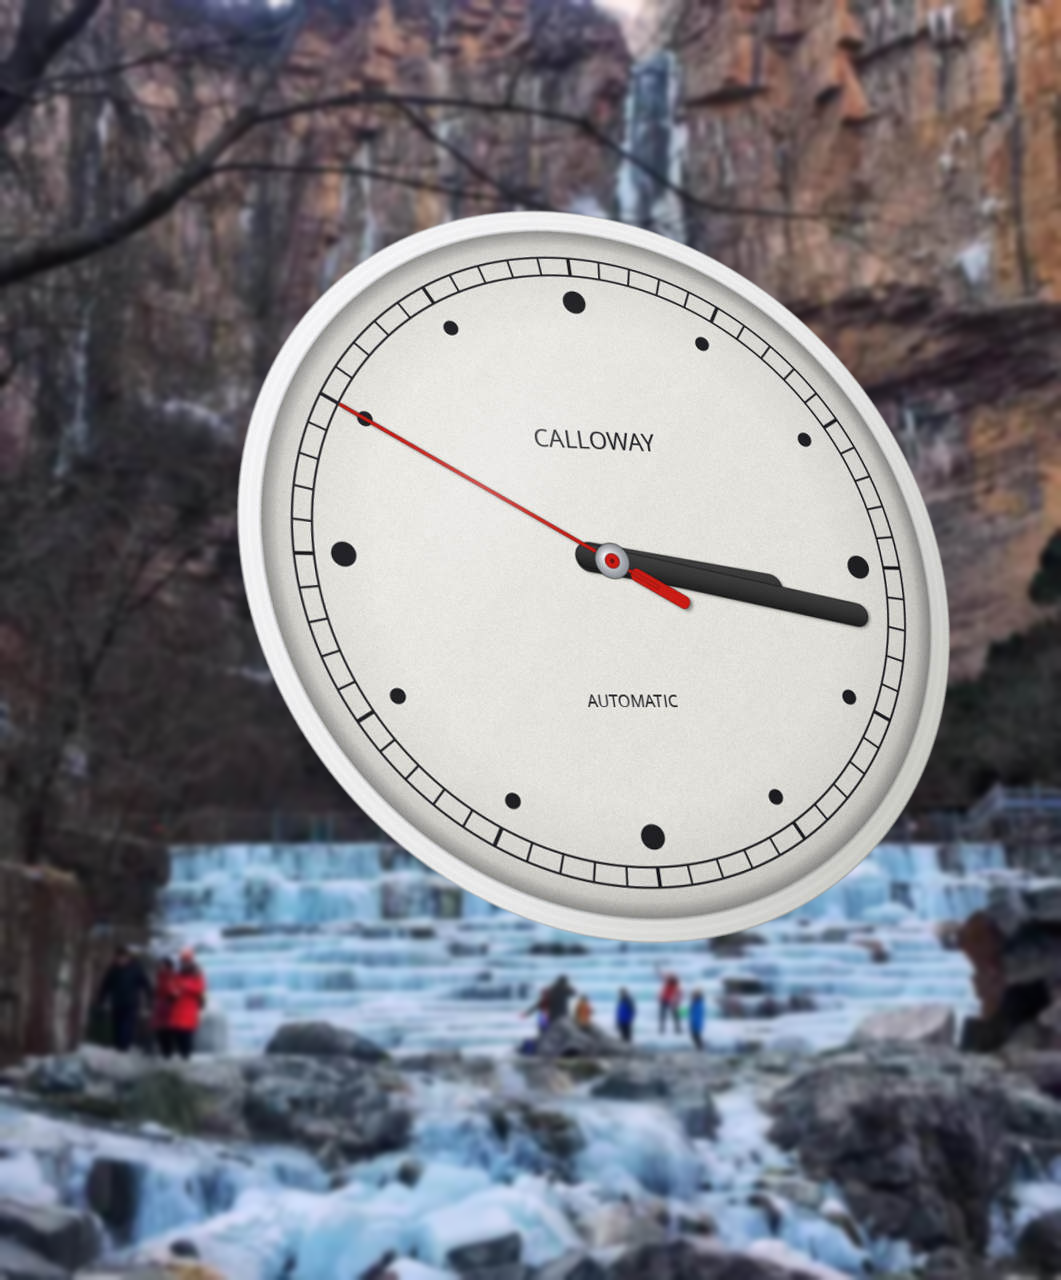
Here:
h=3 m=16 s=50
